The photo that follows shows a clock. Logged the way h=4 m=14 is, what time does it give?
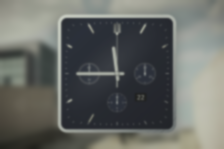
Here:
h=11 m=45
